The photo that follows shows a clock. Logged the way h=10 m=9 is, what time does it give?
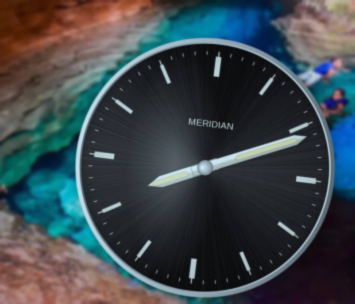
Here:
h=8 m=11
